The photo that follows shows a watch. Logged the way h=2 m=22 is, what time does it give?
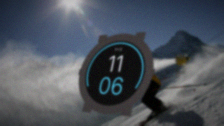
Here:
h=11 m=6
